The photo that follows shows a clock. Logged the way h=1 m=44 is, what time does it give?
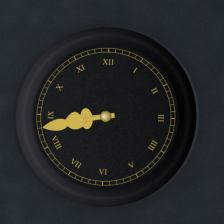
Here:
h=8 m=43
